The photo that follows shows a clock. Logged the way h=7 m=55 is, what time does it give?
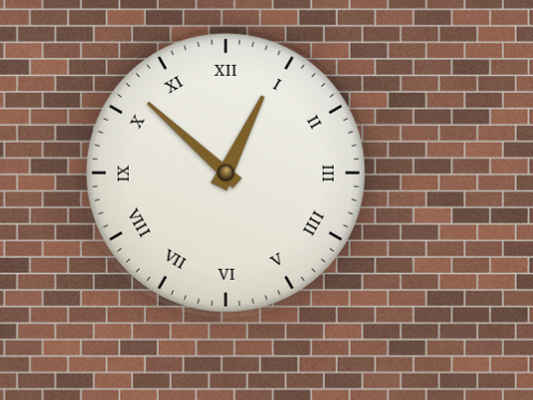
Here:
h=12 m=52
